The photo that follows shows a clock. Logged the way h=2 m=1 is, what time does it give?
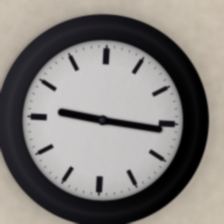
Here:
h=9 m=16
